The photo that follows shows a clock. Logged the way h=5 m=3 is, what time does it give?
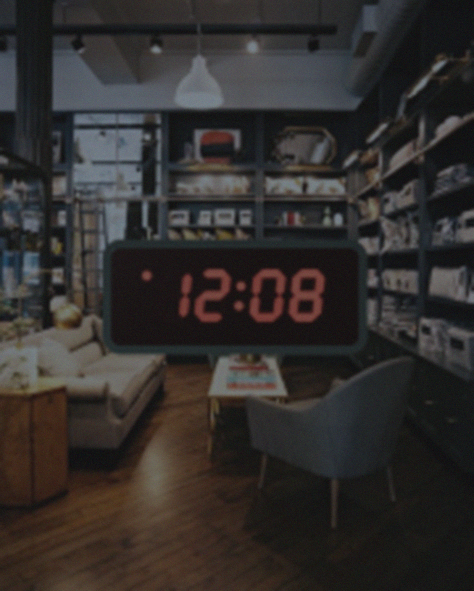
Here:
h=12 m=8
